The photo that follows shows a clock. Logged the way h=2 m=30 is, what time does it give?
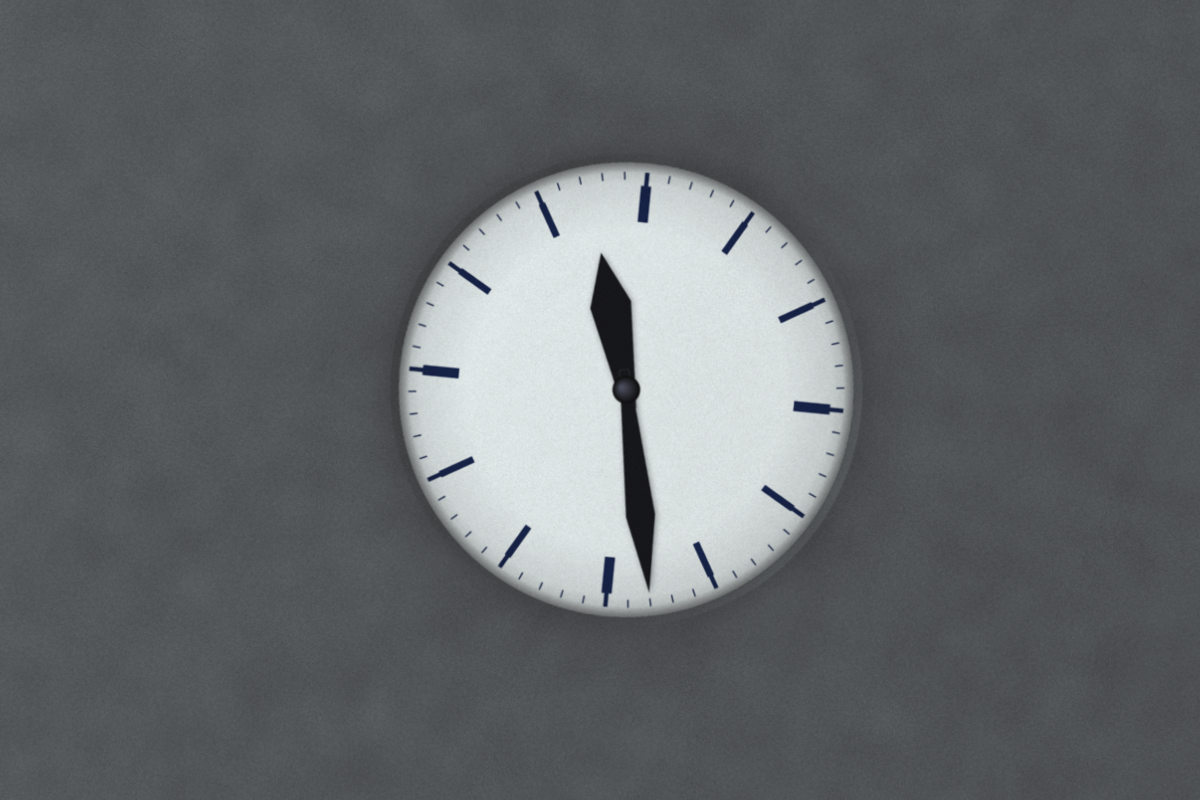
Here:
h=11 m=28
